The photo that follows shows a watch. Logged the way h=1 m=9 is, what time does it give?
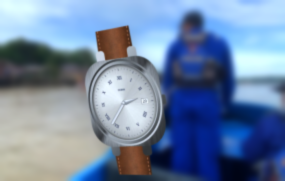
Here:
h=2 m=37
